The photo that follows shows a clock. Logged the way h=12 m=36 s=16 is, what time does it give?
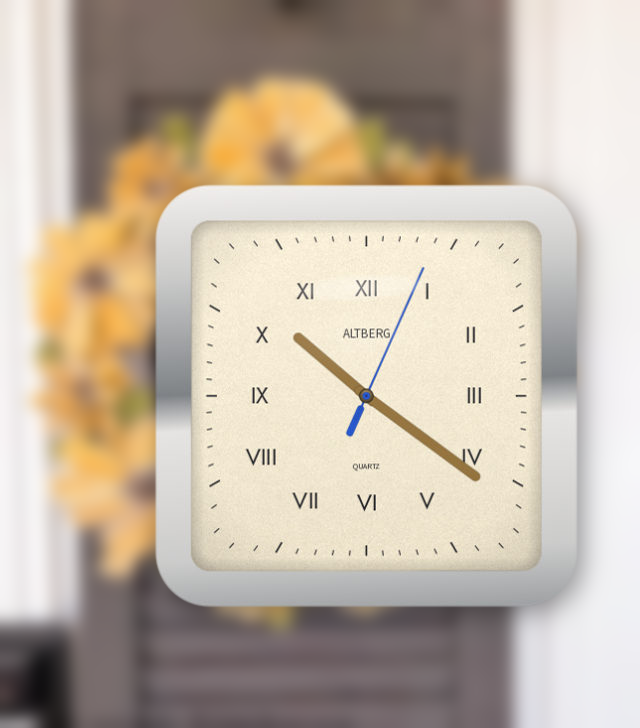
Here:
h=10 m=21 s=4
